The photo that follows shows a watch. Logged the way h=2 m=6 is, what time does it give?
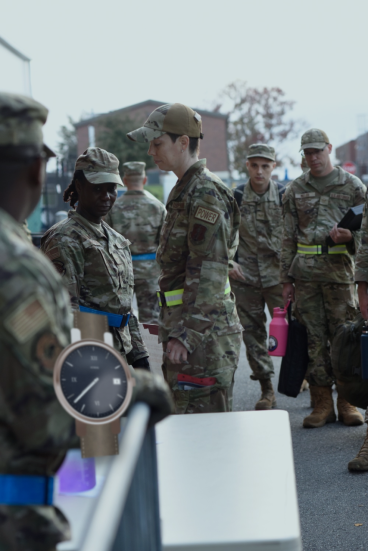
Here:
h=7 m=38
